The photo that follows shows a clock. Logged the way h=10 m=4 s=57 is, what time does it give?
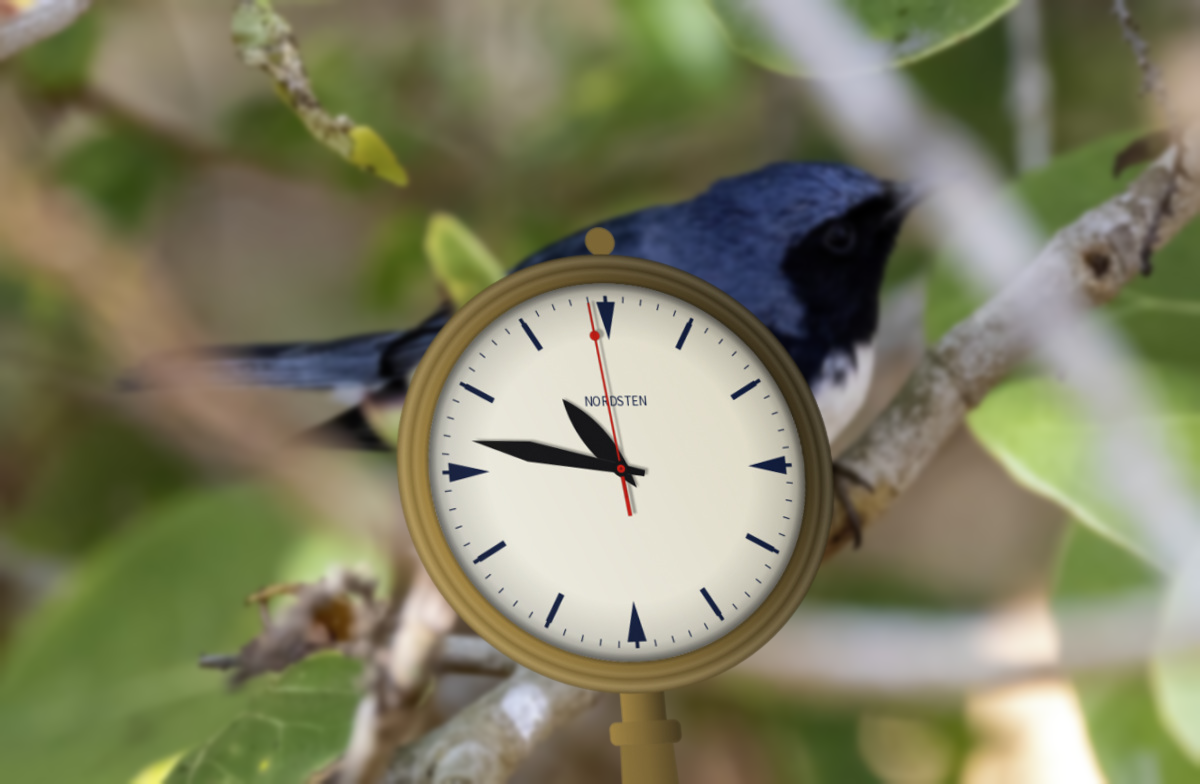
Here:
h=10 m=46 s=59
